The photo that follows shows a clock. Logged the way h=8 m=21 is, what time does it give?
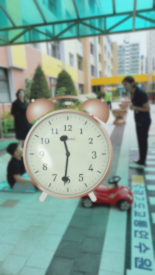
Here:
h=11 m=31
